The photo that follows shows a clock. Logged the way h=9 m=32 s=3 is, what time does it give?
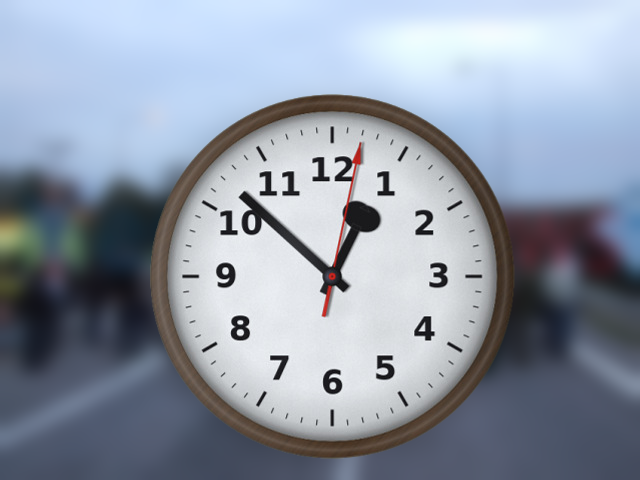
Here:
h=12 m=52 s=2
